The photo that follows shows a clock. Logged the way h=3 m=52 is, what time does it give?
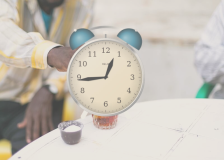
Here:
h=12 m=44
